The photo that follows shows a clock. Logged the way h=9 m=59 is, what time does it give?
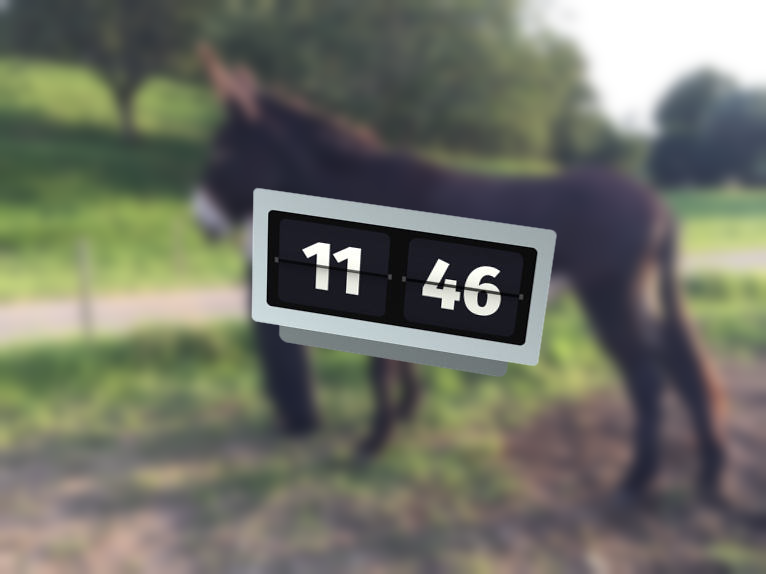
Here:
h=11 m=46
